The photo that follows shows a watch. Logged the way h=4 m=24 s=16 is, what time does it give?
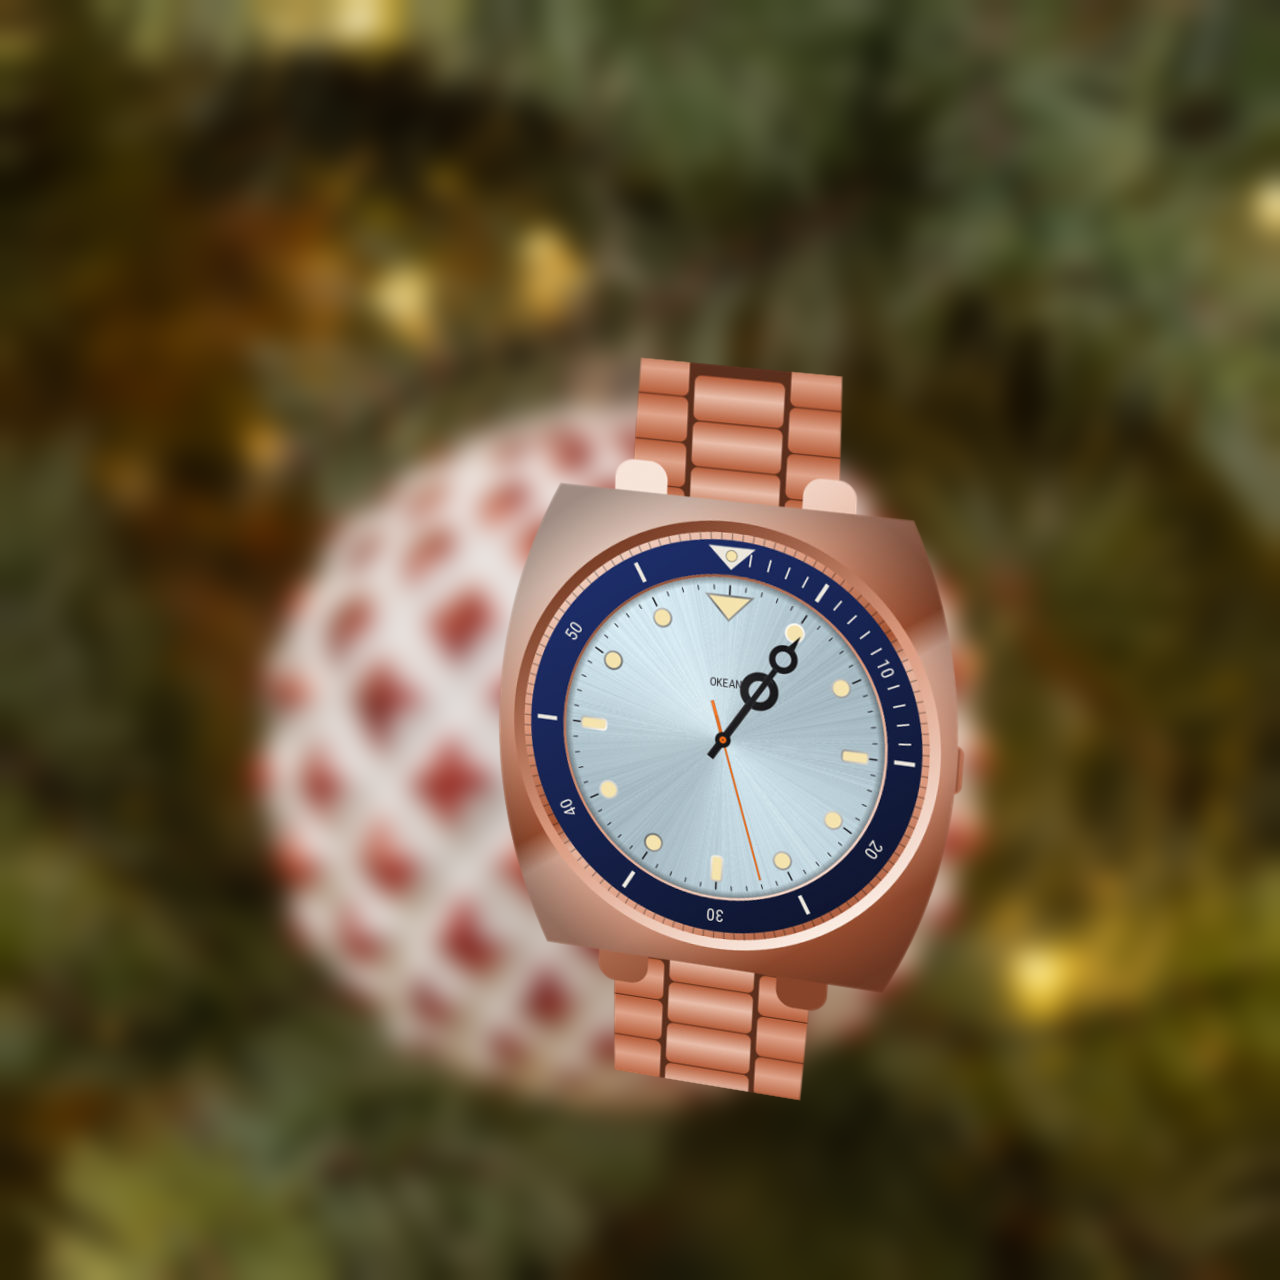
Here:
h=1 m=5 s=27
